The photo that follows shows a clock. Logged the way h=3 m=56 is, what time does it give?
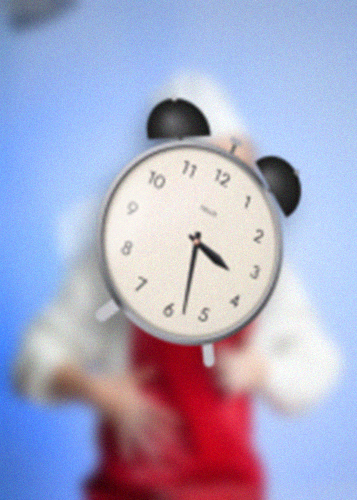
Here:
h=3 m=28
